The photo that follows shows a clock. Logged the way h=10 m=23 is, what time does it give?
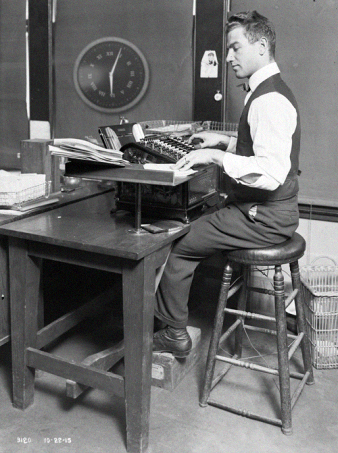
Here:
h=6 m=4
